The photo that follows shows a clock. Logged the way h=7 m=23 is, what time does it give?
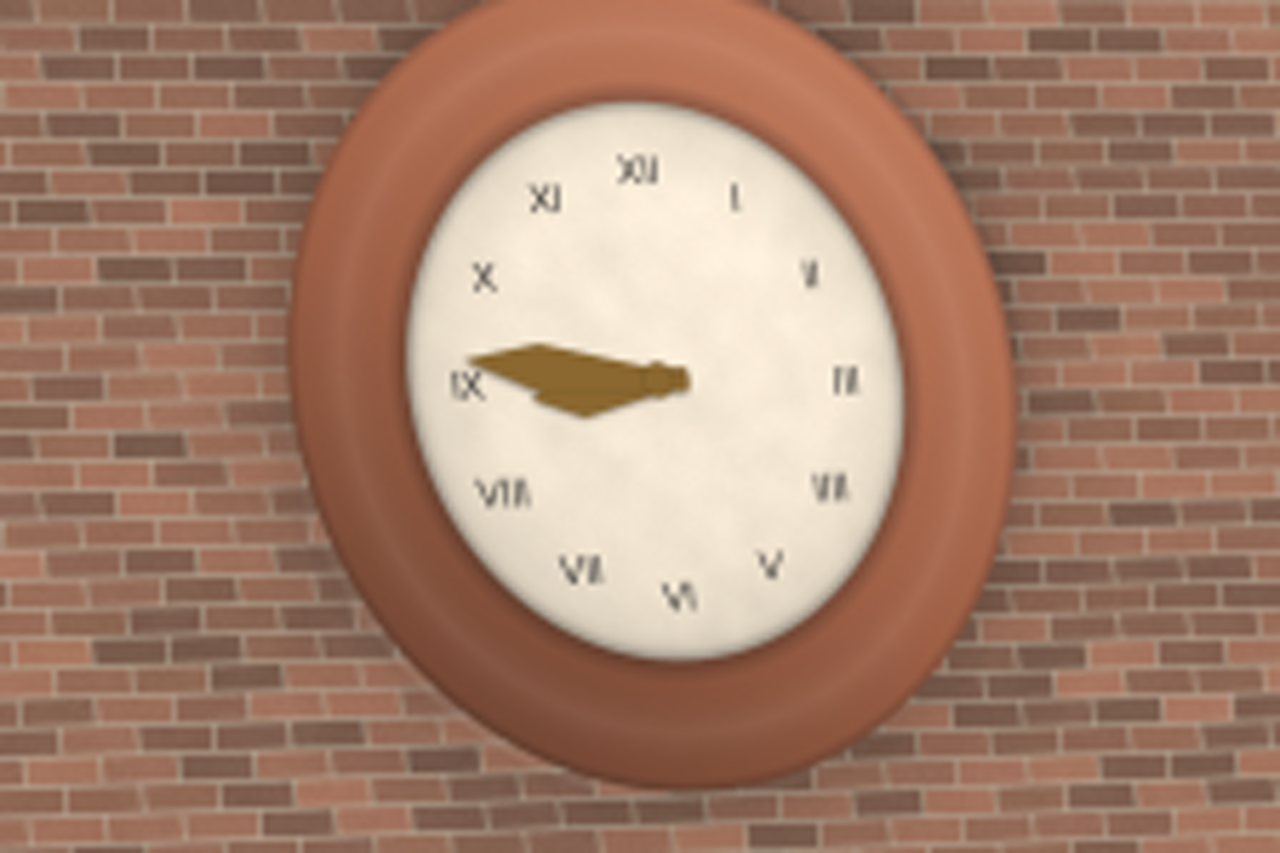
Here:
h=8 m=46
